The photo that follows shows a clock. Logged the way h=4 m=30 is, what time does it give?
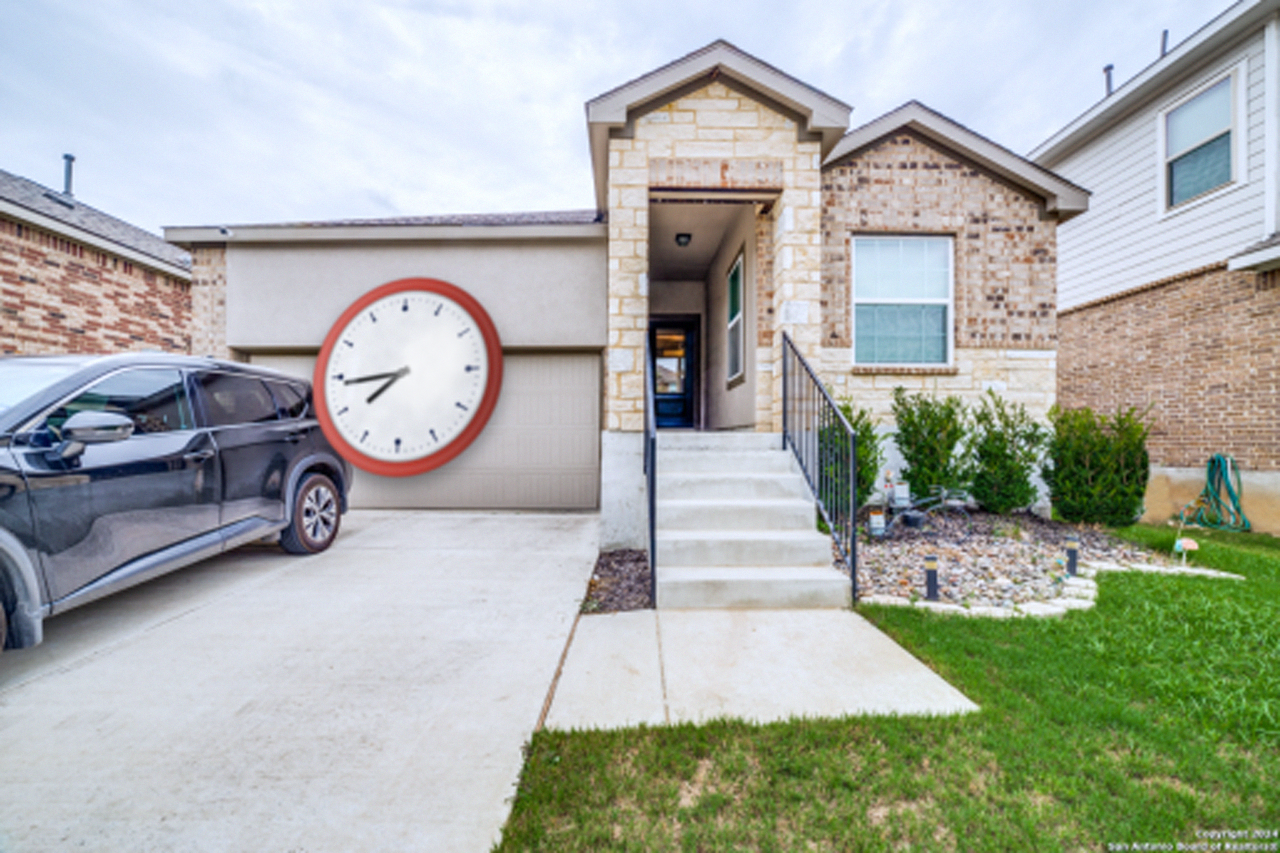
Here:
h=7 m=44
